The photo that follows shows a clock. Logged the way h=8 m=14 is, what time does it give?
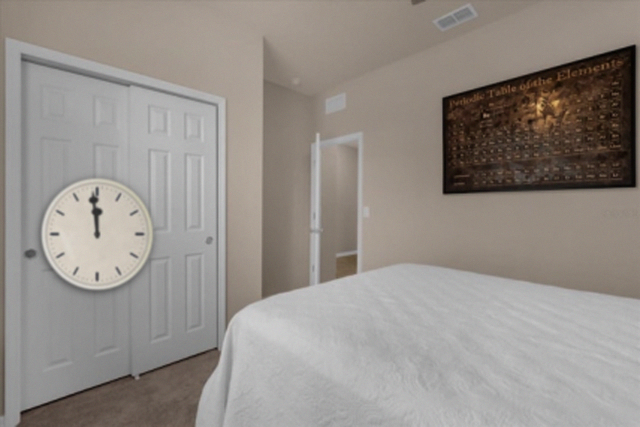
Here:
h=11 m=59
